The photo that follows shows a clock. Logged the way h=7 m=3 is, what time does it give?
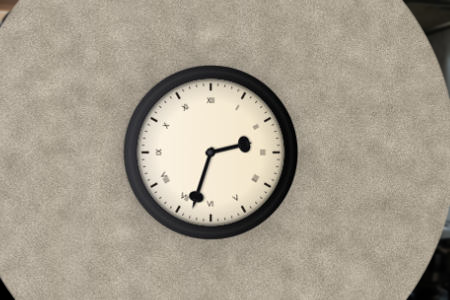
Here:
h=2 m=33
